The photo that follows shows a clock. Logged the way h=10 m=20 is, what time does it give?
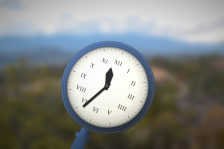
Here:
h=11 m=34
